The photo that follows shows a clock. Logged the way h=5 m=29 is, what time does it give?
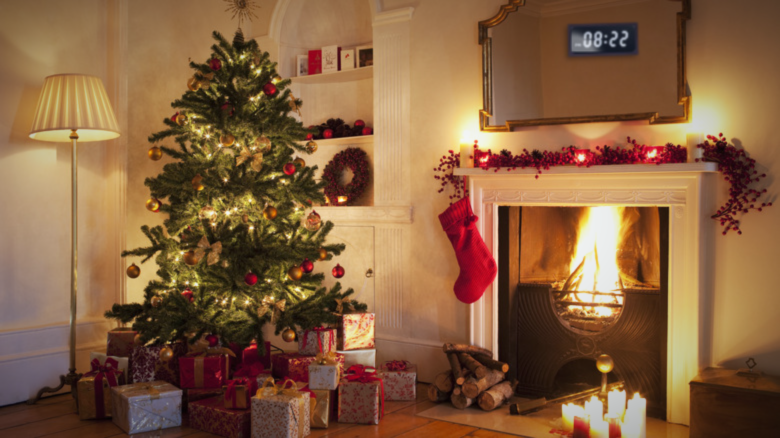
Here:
h=8 m=22
